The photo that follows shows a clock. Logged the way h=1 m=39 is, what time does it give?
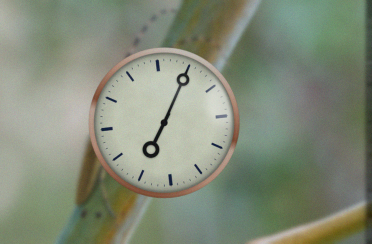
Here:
h=7 m=5
